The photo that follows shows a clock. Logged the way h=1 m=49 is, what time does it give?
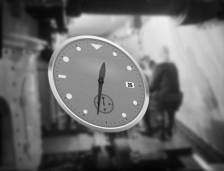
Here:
h=12 m=32
